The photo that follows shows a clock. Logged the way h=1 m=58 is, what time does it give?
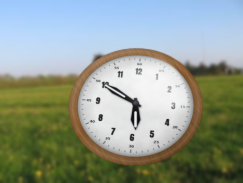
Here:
h=5 m=50
